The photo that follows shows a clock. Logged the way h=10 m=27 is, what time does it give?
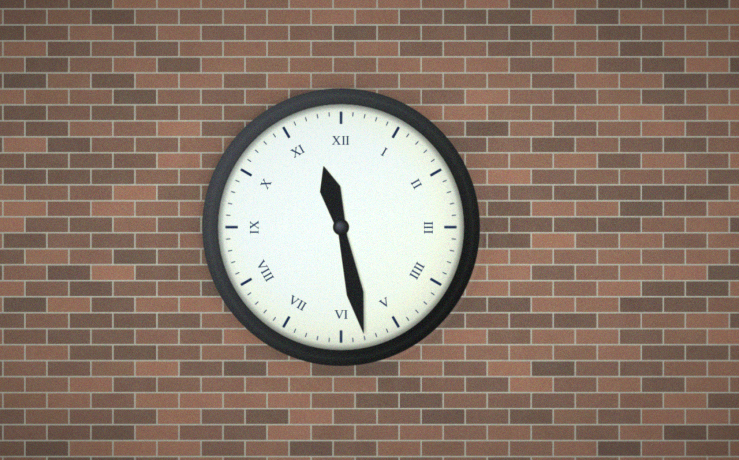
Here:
h=11 m=28
